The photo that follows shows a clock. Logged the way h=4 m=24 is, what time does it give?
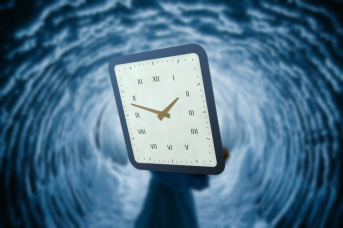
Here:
h=1 m=48
